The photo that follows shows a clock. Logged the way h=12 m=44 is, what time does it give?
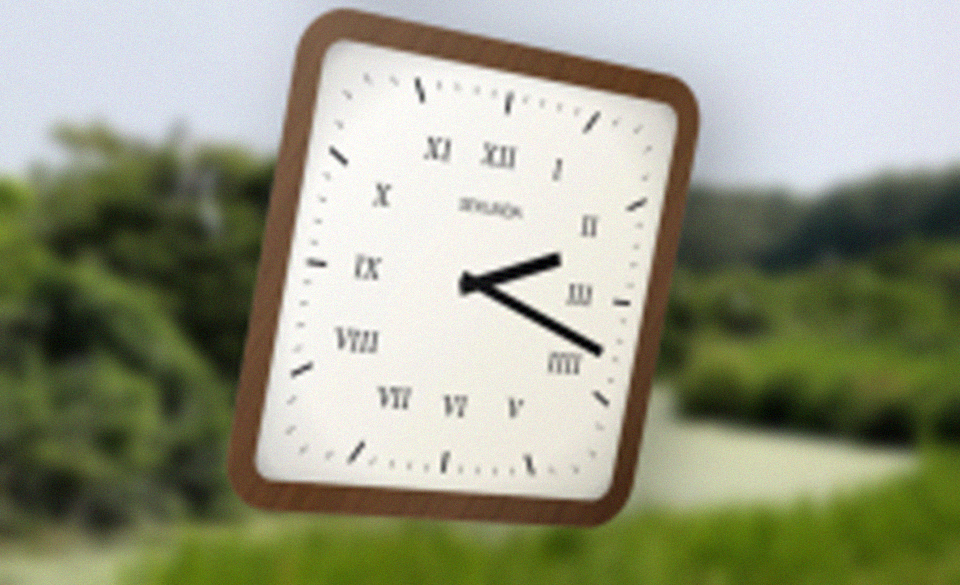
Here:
h=2 m=18
